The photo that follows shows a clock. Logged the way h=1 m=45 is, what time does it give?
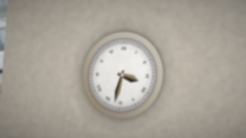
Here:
h=3 m=32
